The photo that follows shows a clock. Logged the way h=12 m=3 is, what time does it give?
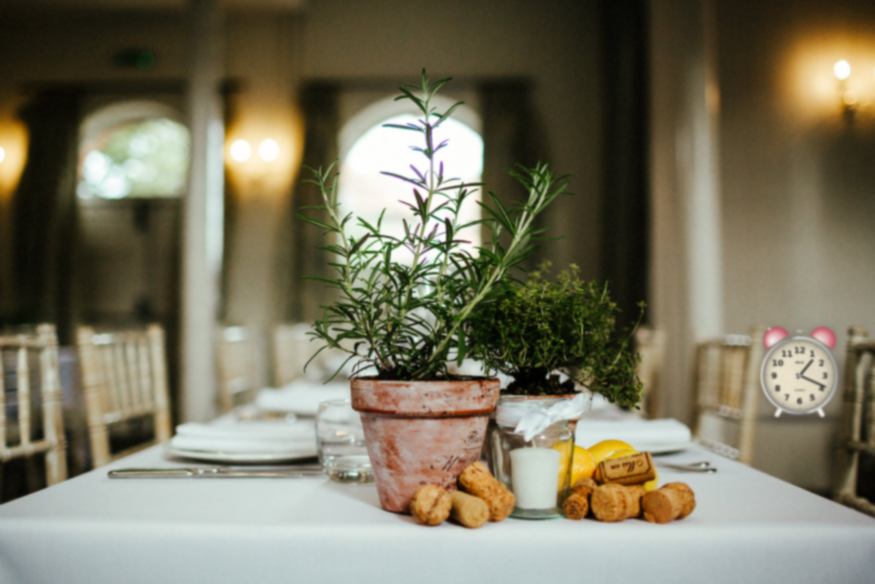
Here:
h=1 m=19
